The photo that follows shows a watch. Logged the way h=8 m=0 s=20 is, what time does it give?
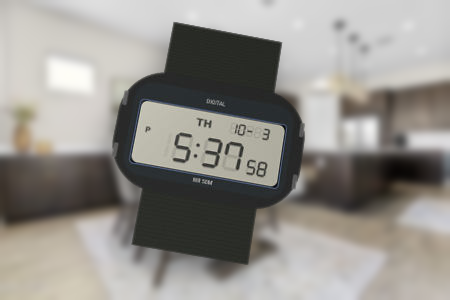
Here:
h=5 m=37 s=58
